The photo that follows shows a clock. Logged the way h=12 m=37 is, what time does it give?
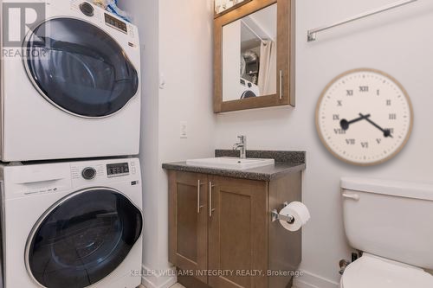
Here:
h=8 m=21
